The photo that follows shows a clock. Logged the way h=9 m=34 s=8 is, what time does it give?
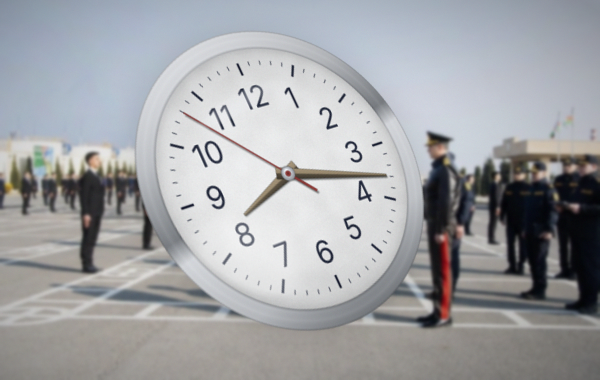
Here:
h=8 m=17 s=53
